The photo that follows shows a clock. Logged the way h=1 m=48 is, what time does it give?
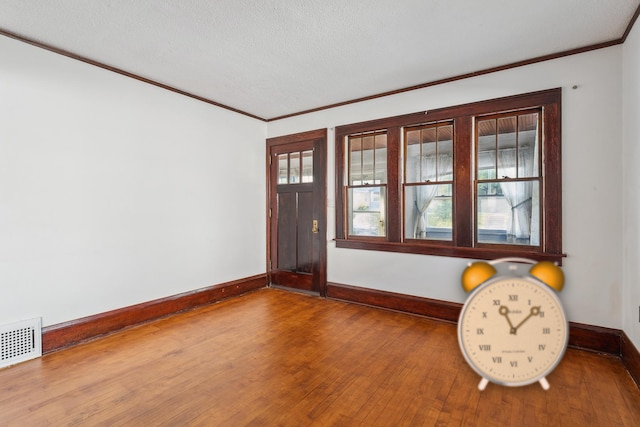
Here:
h=11 m=8
